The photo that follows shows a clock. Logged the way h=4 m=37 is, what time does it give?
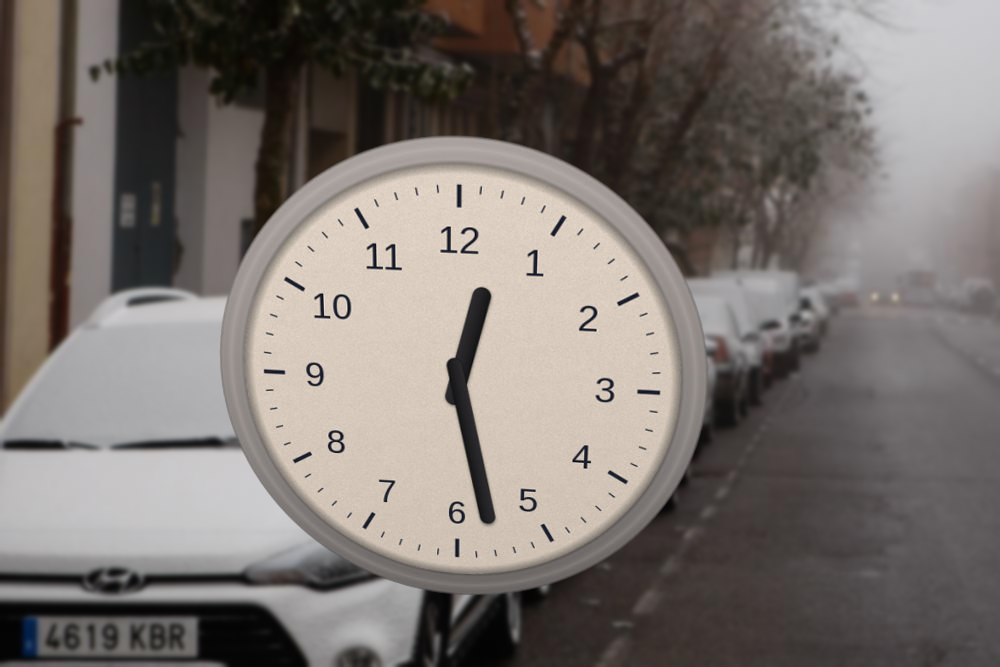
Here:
h=12 m=28
